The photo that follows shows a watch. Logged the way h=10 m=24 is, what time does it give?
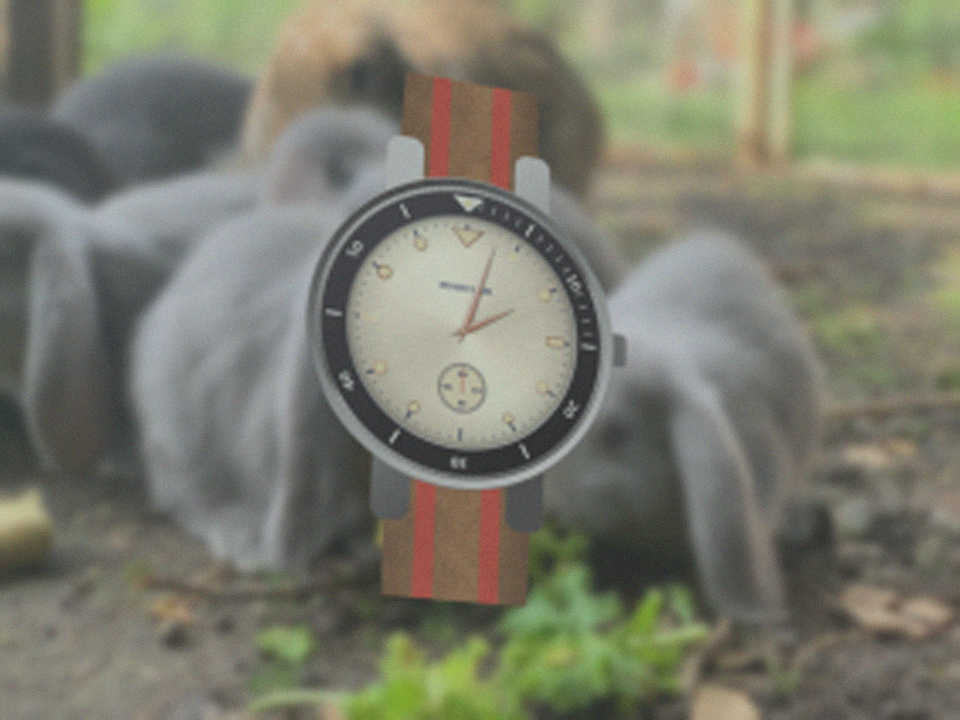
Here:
h=2 m=3
